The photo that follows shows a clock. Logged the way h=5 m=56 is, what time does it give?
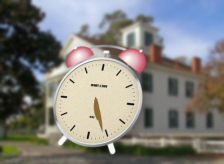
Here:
h=5 m=26
